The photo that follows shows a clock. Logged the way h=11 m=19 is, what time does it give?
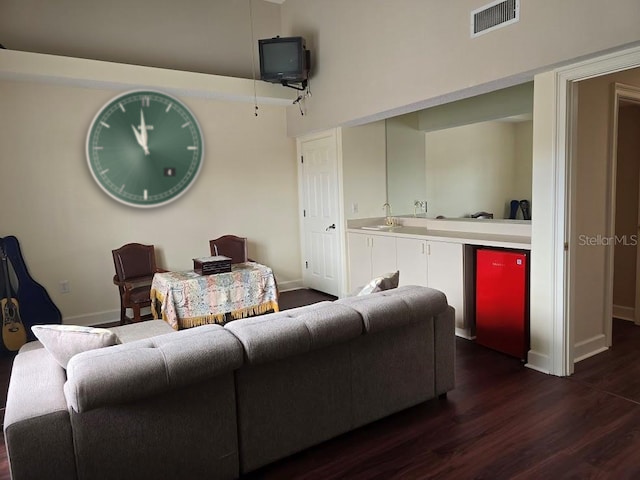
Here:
h=10 m=59
